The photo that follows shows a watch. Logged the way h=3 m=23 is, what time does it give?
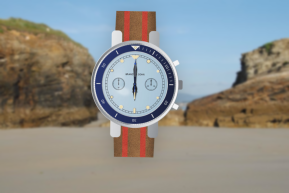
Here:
h=6 m=0
